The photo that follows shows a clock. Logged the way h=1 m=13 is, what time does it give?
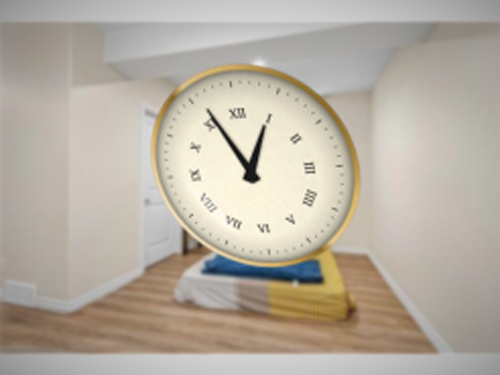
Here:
h=12 m=56
